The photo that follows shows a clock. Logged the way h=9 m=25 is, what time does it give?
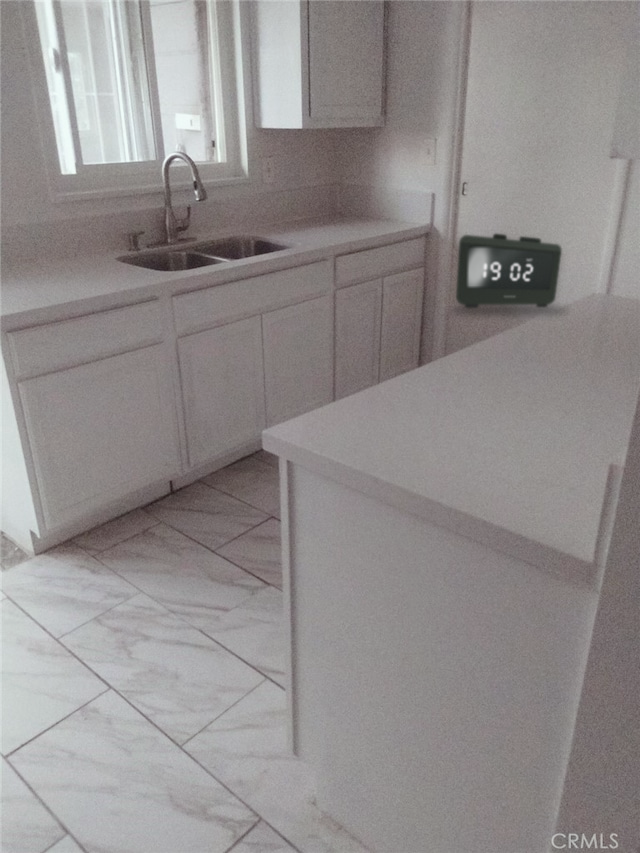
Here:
h=19 m=2
